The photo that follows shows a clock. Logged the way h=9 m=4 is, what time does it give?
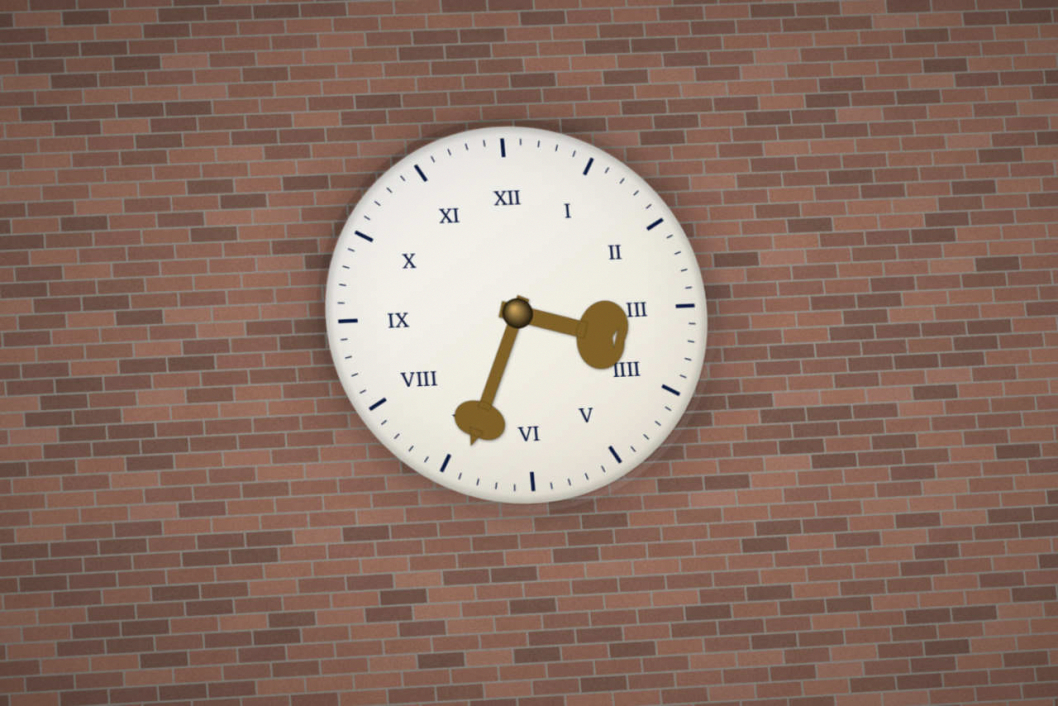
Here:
h=3 m=34
